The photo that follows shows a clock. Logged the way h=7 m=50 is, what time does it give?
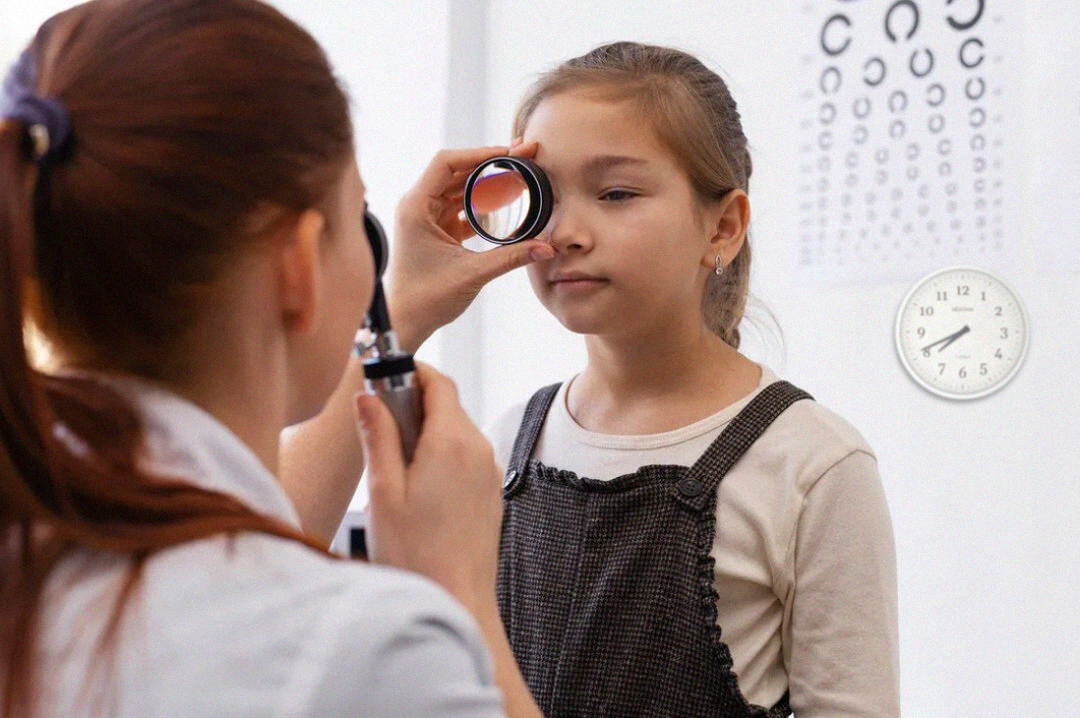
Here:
h=7 m=41
